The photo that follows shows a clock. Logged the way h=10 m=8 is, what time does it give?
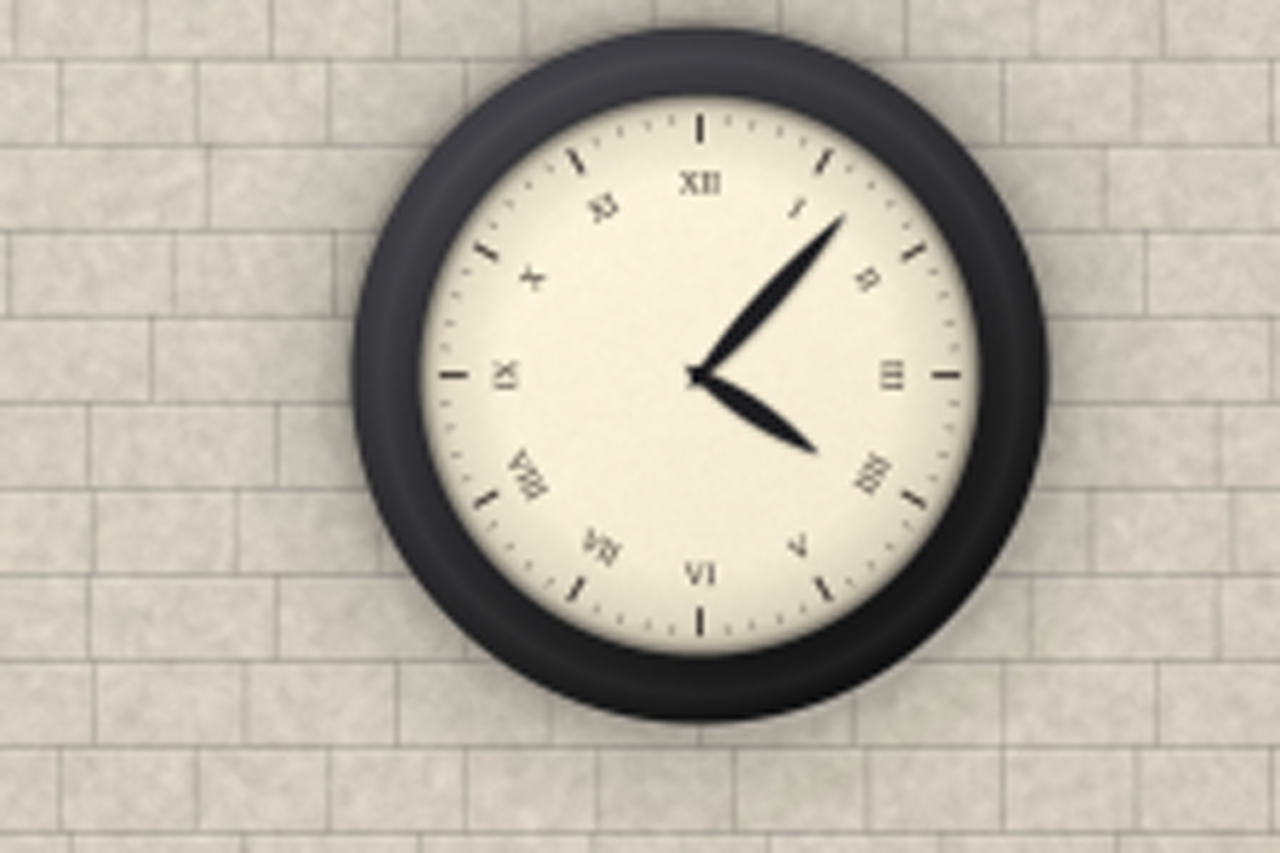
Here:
h=4 m=7
